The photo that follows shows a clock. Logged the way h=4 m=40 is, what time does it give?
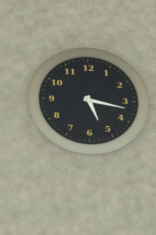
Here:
h=5 m=17
